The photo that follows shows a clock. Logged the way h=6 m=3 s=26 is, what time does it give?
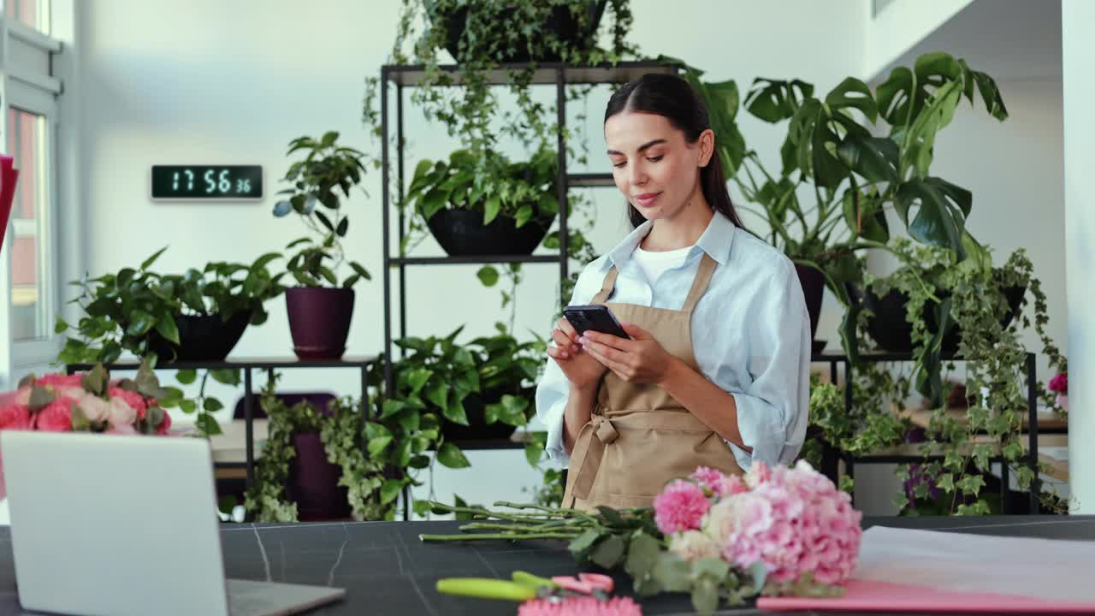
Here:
h=17 m=56 s=36
